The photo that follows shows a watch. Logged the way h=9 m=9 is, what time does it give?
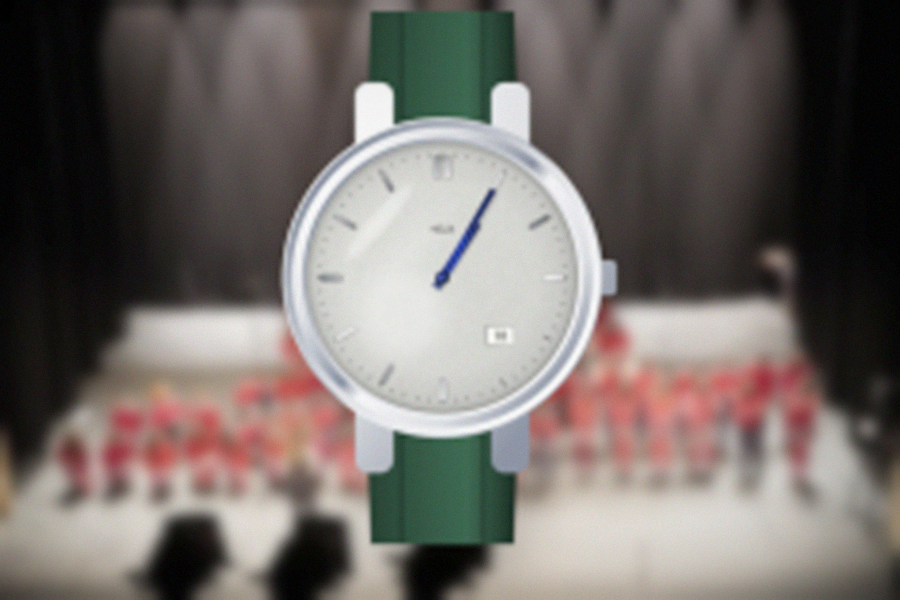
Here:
h=1 m=5
